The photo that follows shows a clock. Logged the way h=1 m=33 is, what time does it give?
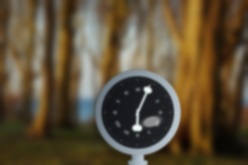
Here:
h=6 m=4
